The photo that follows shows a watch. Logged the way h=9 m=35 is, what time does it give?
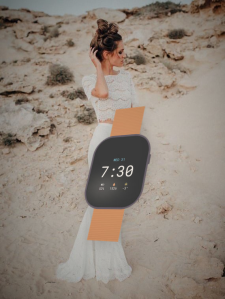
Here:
h=7 m=30
